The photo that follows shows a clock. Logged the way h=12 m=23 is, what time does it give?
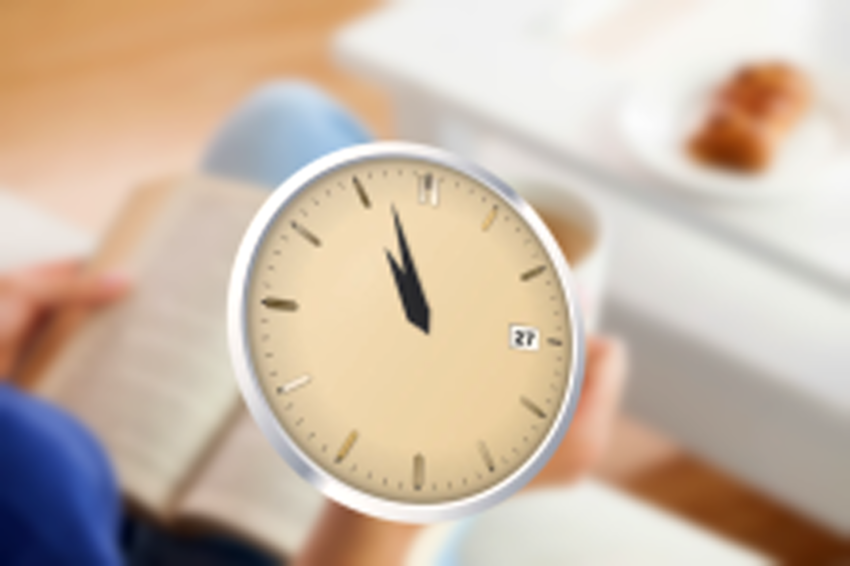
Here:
h=10 m=57
